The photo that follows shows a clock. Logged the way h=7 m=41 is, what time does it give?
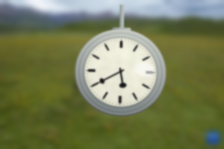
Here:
h=5 m=40
